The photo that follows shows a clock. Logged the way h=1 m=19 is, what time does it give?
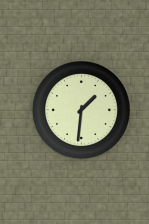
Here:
h=1 m=31
